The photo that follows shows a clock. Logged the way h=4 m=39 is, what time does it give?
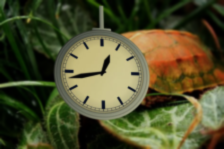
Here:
h=12 m=43
